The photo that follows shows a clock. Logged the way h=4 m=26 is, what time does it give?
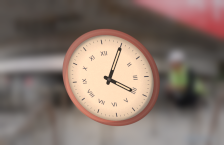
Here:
h=4 m=5
